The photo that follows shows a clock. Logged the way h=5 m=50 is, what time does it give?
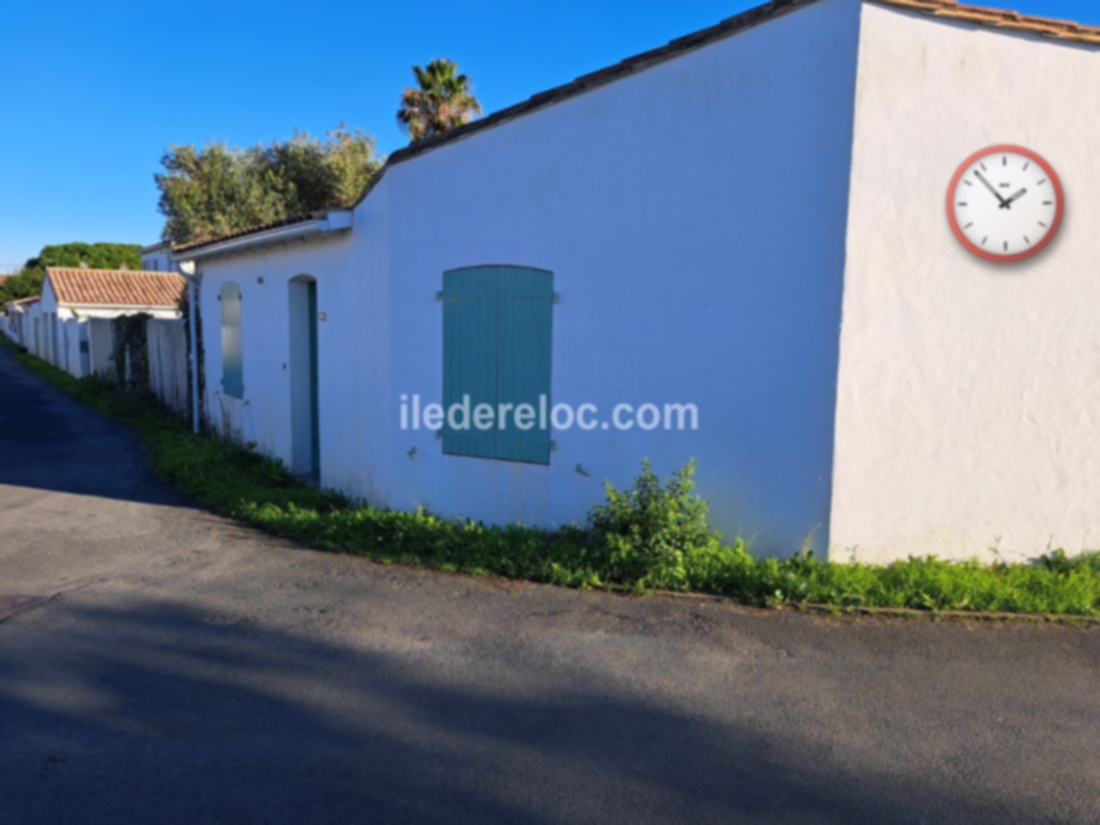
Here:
h=1 m=53
